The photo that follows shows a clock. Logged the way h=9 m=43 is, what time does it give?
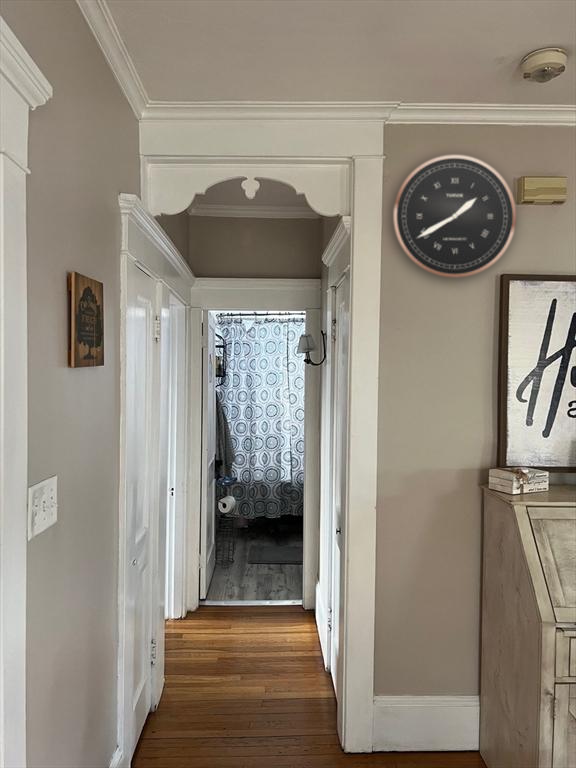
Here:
h=1 m=40
